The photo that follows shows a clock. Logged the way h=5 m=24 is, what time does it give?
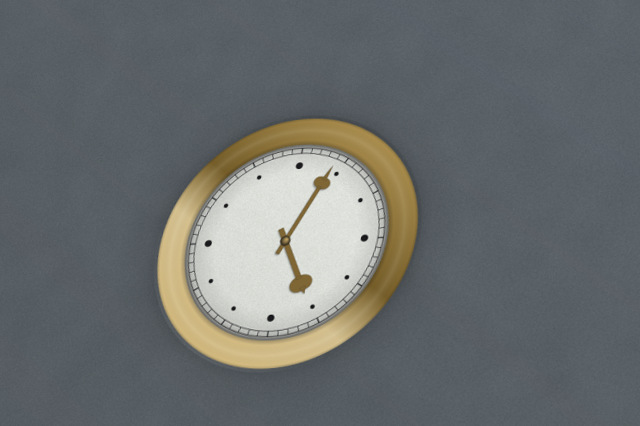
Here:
h=5 m=4
